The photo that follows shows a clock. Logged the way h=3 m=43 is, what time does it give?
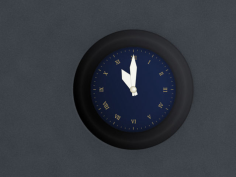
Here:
h=11 m=0
